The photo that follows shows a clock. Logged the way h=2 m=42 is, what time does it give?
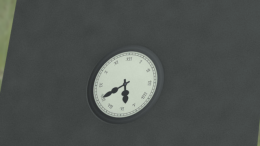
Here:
h=5 m=40
